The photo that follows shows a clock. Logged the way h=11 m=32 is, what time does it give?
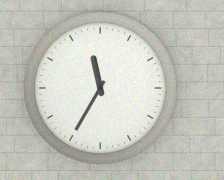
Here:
h=11 m=35
